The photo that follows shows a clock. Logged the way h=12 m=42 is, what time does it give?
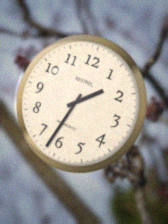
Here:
h=1 m=32
